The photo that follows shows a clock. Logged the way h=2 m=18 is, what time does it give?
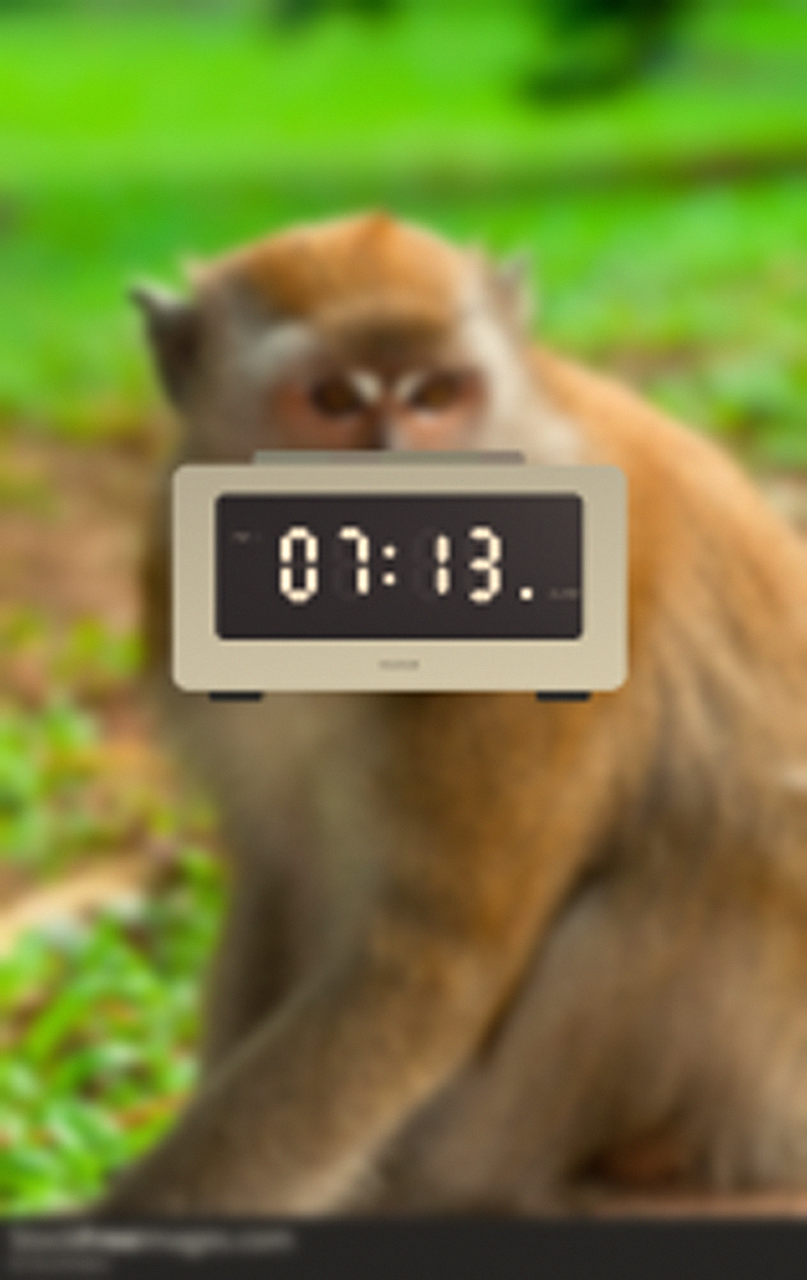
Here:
h=7 m=13
